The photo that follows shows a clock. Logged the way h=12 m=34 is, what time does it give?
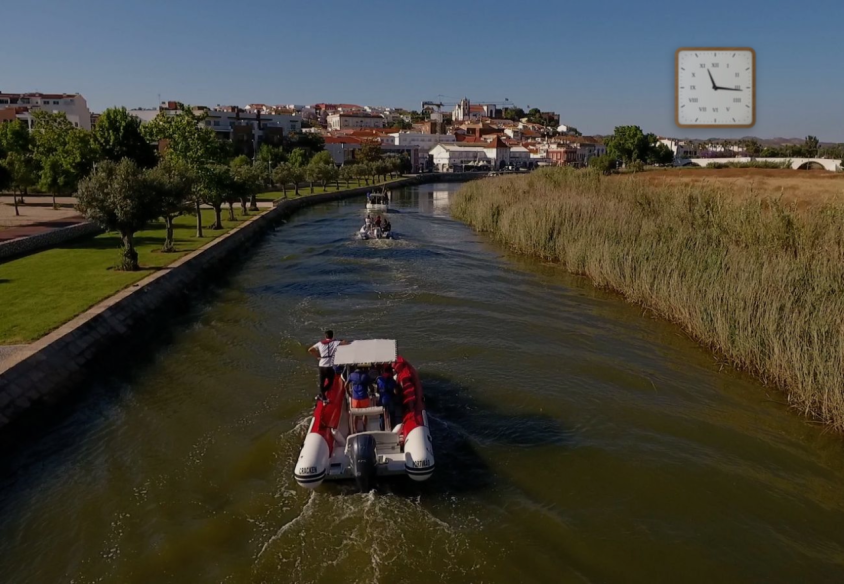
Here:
h=11 m=16
